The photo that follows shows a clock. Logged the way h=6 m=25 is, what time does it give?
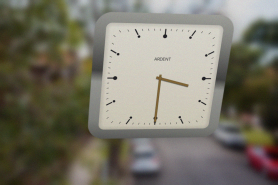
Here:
h=3 m=30
